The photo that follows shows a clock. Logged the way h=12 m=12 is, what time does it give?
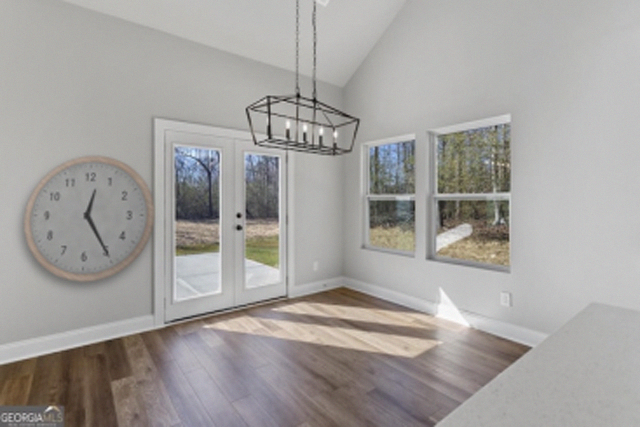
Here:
h=12 m=25
